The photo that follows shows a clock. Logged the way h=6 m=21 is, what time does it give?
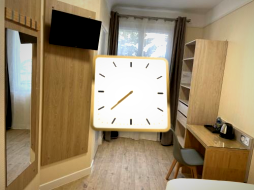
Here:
h=7 m=38
